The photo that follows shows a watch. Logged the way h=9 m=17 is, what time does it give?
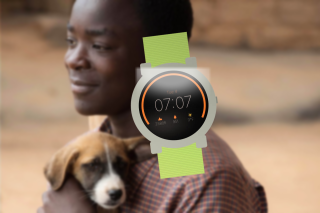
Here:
h=7 m=7
